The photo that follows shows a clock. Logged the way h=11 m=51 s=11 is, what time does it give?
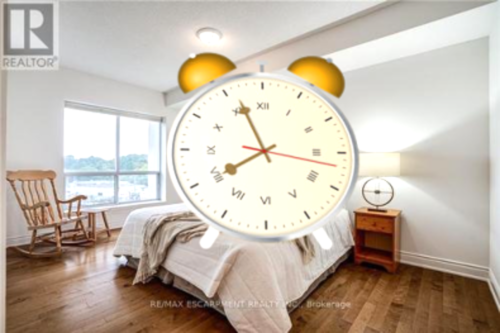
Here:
h=7 m=56 s=17
